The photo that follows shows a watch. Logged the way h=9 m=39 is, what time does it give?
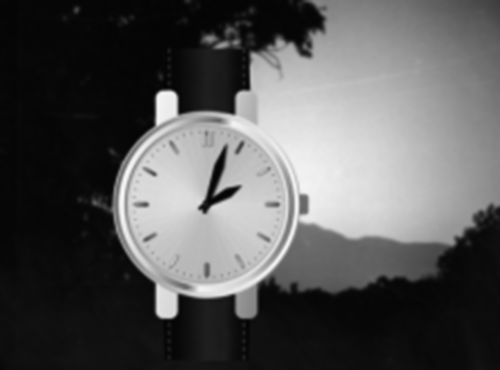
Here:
h=2 m=3
